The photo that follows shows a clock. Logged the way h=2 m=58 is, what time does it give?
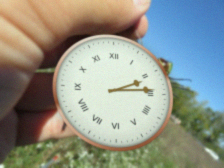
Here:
h=2 m=14
